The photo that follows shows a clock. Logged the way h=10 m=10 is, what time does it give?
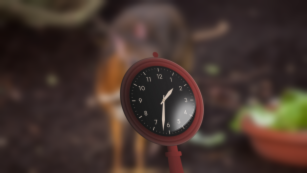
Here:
h=1 m=32
